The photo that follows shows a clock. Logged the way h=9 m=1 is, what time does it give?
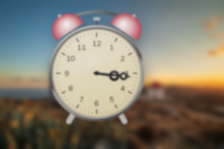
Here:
h=3 m=16
